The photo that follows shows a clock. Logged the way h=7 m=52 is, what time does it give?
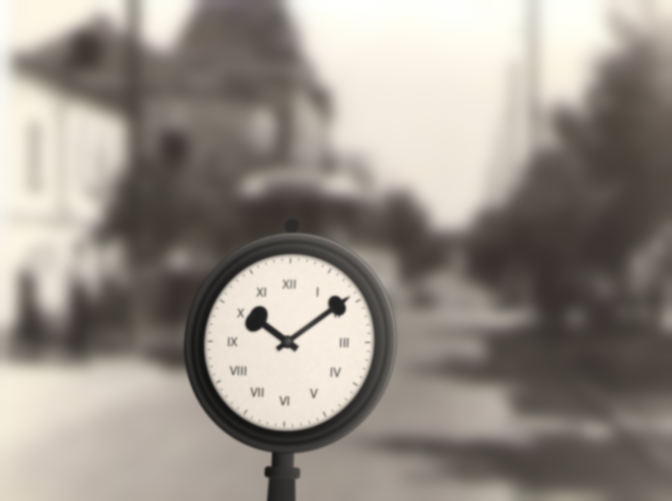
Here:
h=10 m=9
